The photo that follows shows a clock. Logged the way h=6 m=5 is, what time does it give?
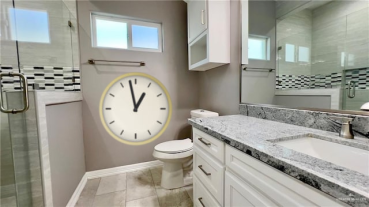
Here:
h=12 m=58
